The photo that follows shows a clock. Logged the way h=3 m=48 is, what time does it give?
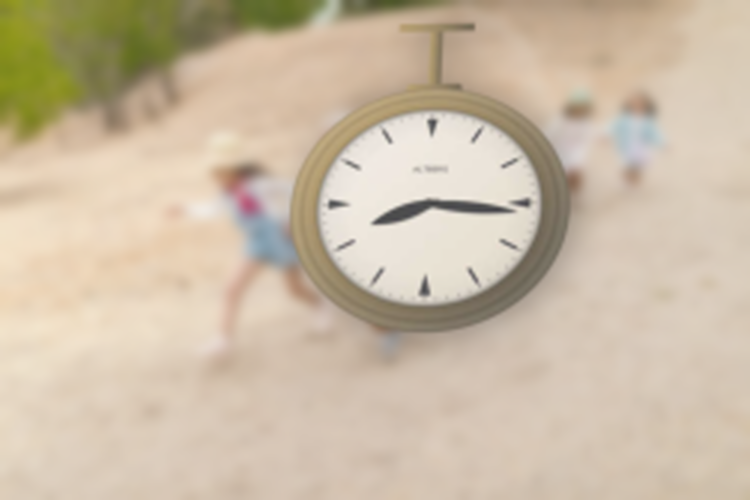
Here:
h=8 m=16
